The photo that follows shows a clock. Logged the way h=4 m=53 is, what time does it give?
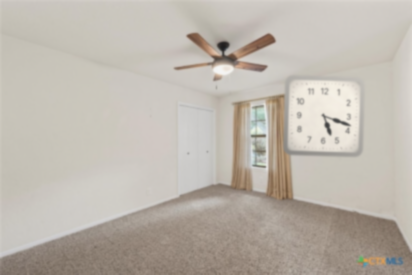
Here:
h=5 m=18
